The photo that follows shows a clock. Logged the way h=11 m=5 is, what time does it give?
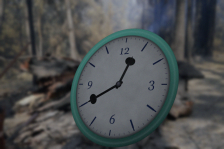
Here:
h=12 m=40
